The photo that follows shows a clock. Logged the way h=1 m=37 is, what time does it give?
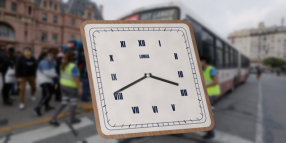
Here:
h=3 m=41
